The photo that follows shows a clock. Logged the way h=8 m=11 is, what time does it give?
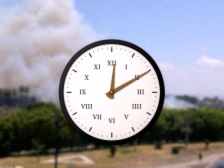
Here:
h=12 m=10
